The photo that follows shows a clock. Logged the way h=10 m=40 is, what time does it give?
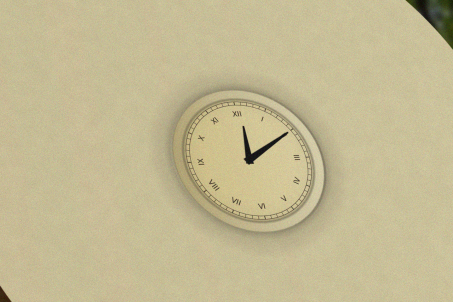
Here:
h=12 m=10
